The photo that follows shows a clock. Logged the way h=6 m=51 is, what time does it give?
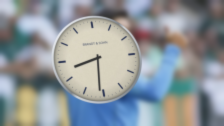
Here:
h=8 m=31
